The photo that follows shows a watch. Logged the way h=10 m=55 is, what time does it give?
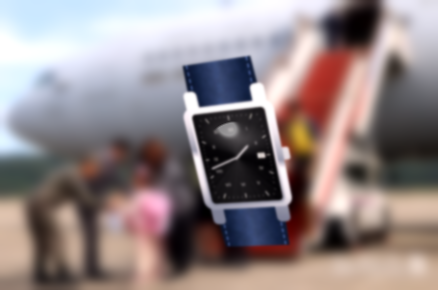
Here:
h=1 m=42
